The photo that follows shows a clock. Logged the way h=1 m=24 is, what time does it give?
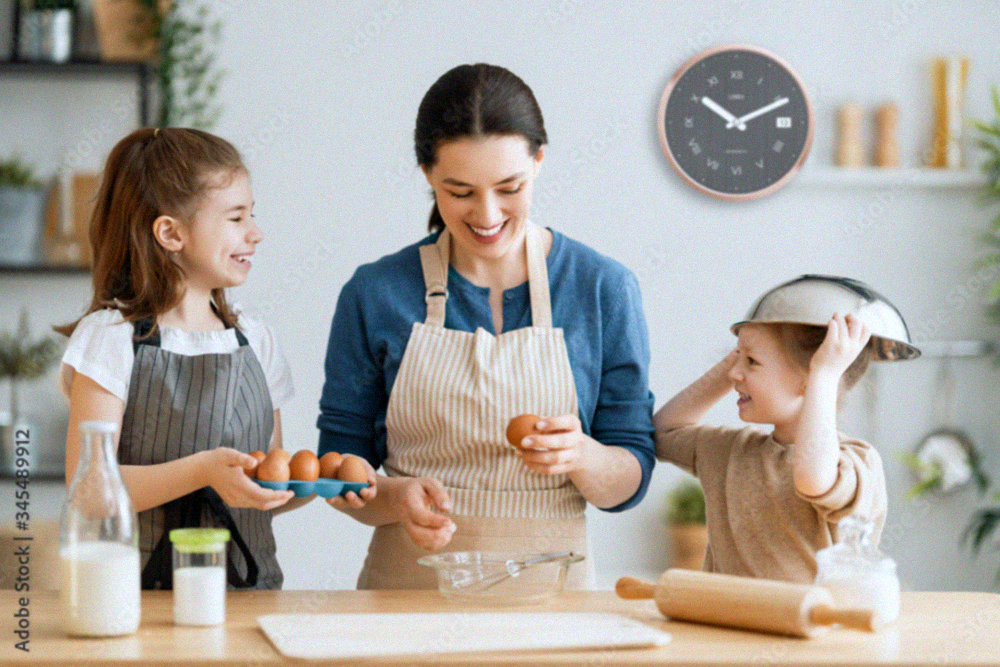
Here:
h=10 m=11
